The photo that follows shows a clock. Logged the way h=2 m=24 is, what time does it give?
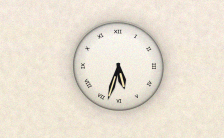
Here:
h=5 m=33
